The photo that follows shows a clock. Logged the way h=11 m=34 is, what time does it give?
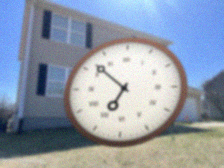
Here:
h=6 m=52
